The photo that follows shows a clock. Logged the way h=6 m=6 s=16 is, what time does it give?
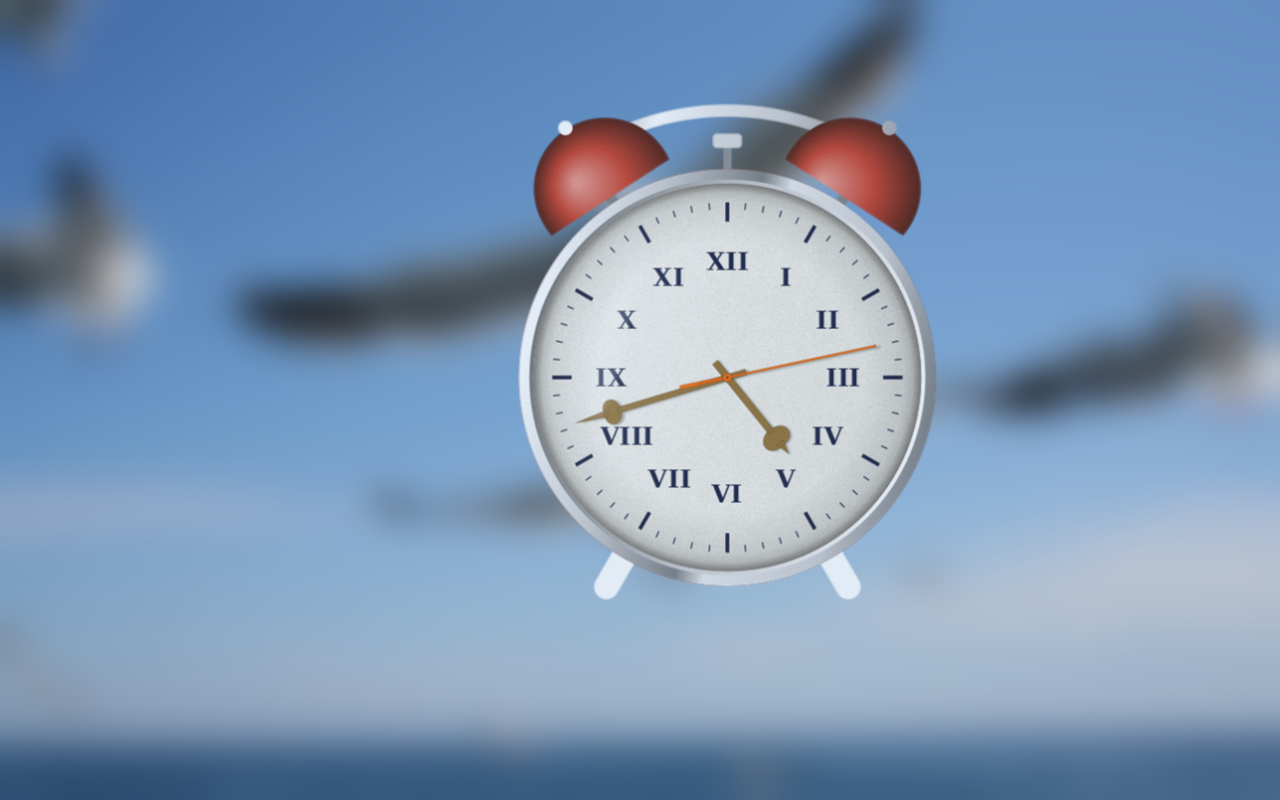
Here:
h=4 m=42 s=13
